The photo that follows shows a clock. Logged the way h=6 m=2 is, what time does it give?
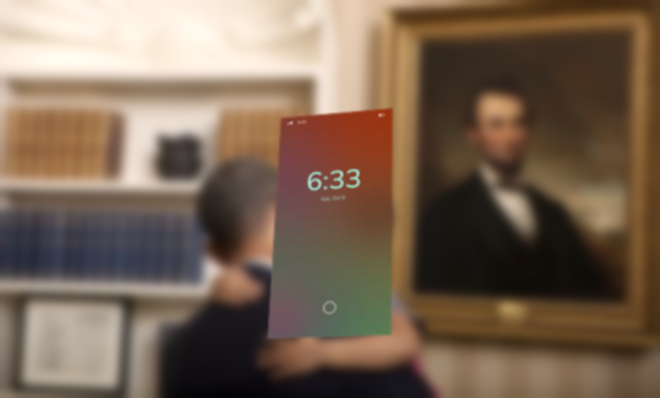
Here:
h=6 m=33
